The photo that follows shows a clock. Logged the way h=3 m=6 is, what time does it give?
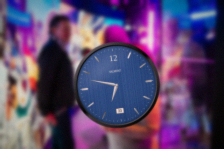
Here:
h=6 m=48
